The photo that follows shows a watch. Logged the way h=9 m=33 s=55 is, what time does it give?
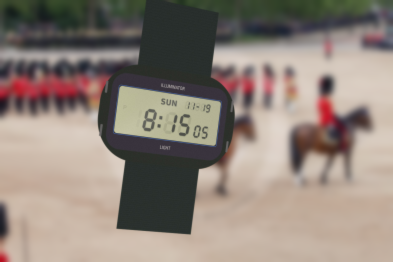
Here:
h=8 m=15 s=5
